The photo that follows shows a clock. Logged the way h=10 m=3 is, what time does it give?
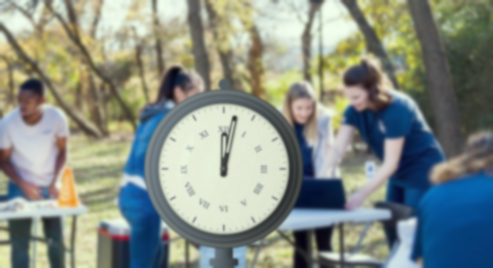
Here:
h=12 m=2
